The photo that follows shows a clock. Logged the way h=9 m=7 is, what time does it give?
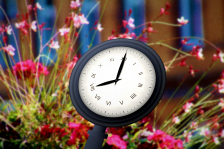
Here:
h=8 m=0
